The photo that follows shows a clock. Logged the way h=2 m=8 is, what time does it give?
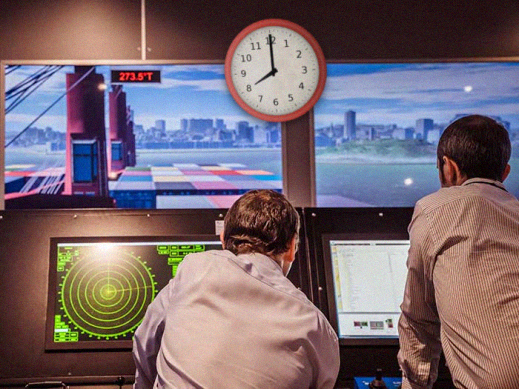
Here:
h=8 m=0
